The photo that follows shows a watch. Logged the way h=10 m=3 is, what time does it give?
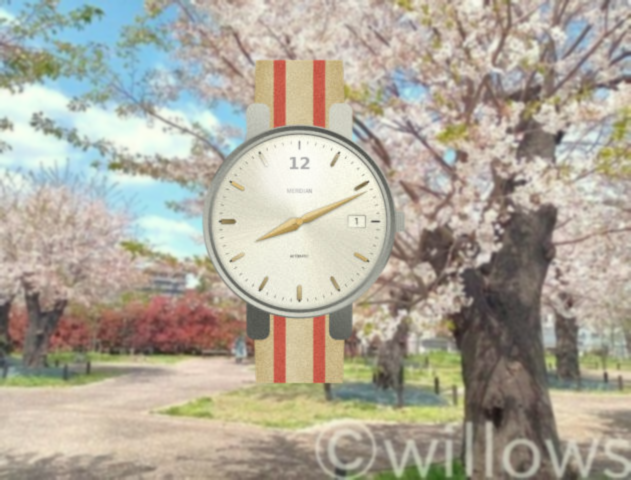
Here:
h=8 m=11
